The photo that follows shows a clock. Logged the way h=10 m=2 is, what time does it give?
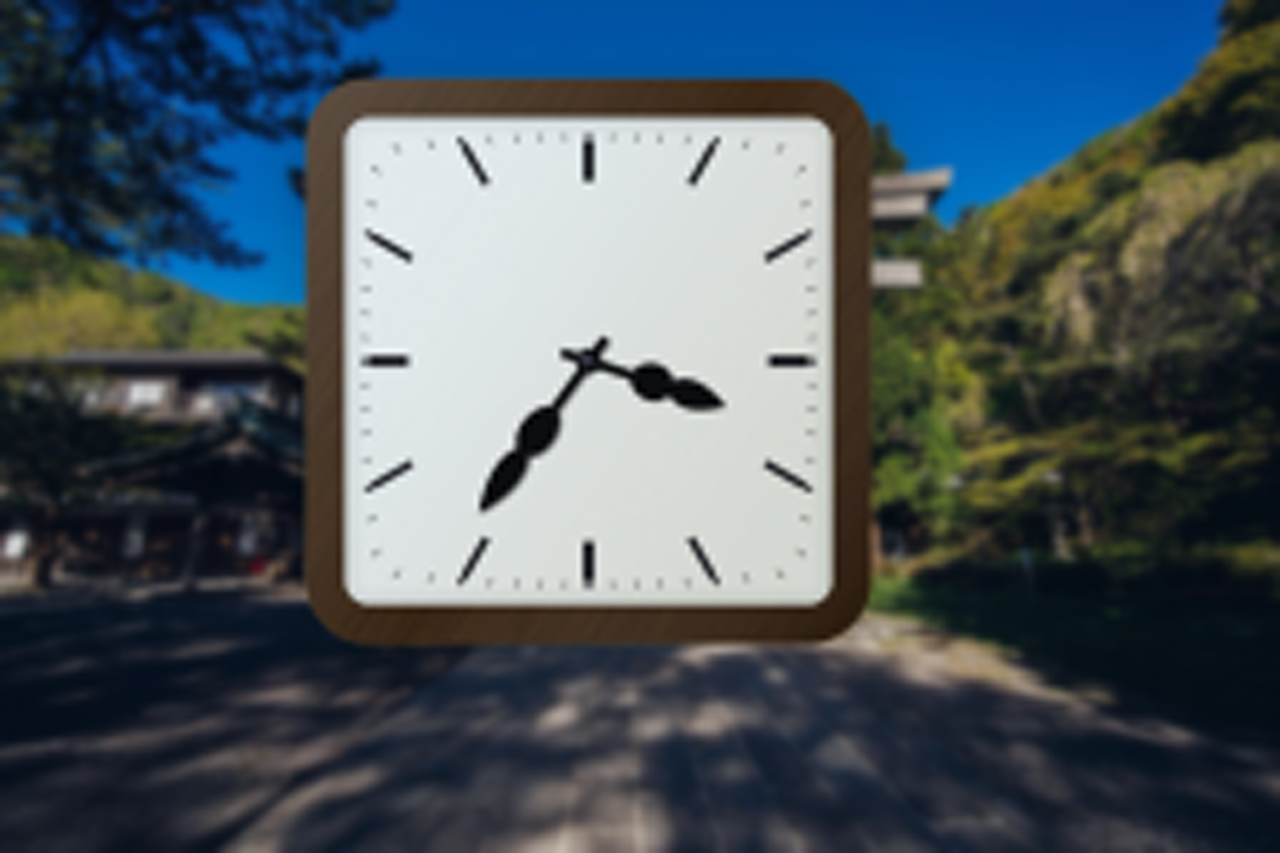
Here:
h=3 m=36
